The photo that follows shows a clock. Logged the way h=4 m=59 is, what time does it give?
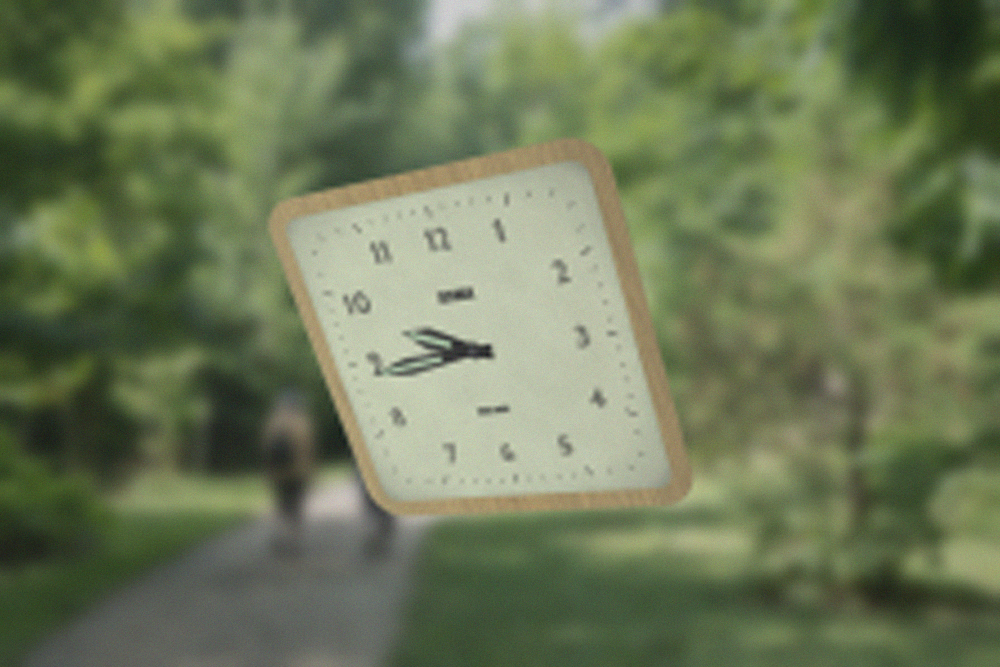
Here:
h=9 m=44
